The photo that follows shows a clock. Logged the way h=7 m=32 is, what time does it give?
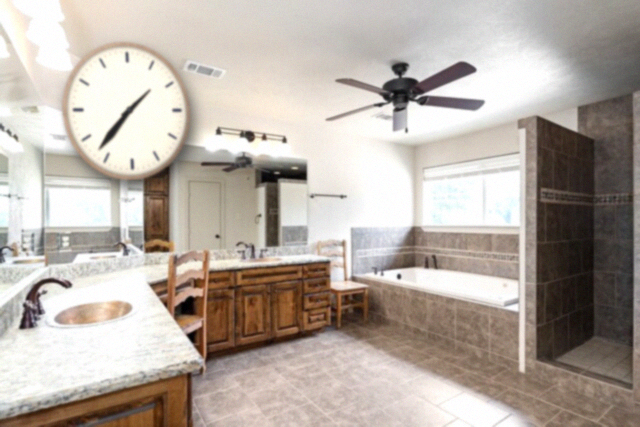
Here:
h=1 m=37
